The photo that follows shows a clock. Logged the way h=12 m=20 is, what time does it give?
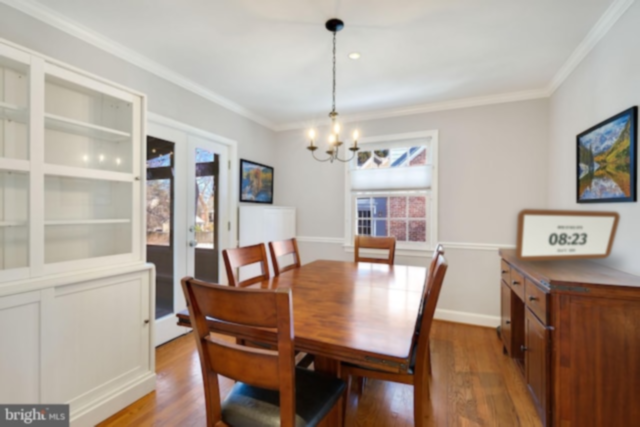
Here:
h=8 m=23
